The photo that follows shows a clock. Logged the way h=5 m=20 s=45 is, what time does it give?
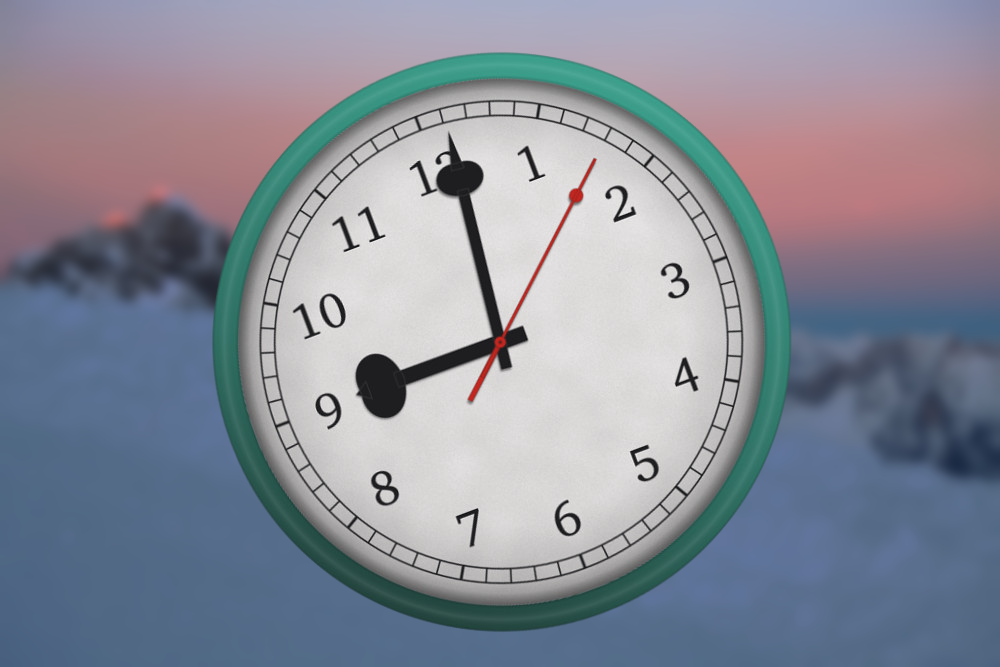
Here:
h=9 m=1 s=8
